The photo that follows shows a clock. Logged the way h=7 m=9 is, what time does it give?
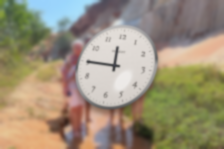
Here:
h=11 m=45
